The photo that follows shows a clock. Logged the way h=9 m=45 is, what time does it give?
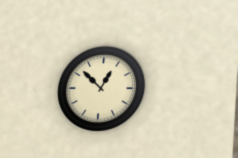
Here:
h=12 m=52
